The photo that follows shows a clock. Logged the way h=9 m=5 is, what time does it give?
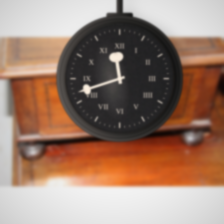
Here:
h=11 m=42
